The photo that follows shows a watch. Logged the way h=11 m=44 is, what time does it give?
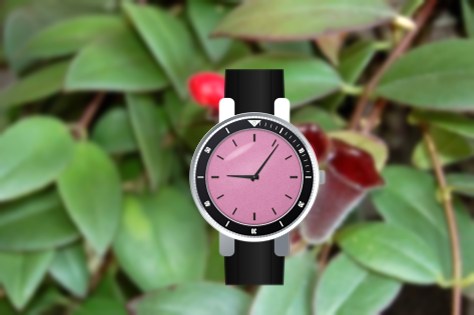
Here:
h=9 m=6
